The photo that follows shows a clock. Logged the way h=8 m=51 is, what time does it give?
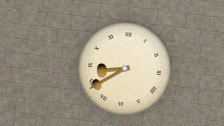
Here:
h=8 m=39
